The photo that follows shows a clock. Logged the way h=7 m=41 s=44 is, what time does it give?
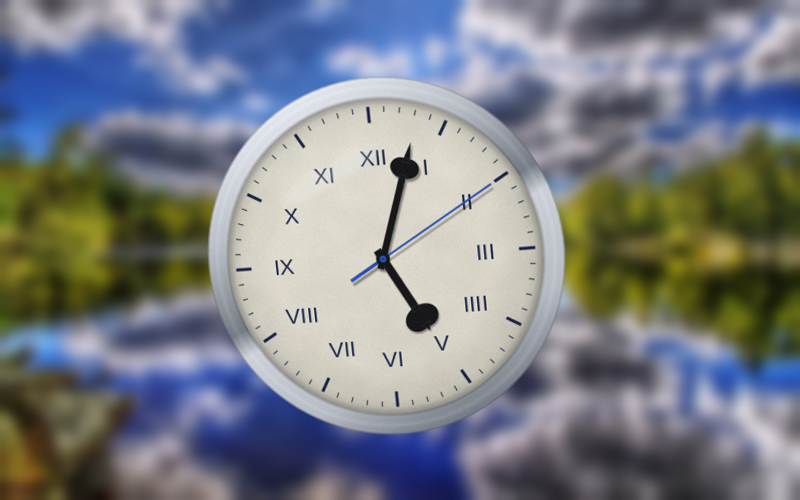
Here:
h=5 m=3 s=10
